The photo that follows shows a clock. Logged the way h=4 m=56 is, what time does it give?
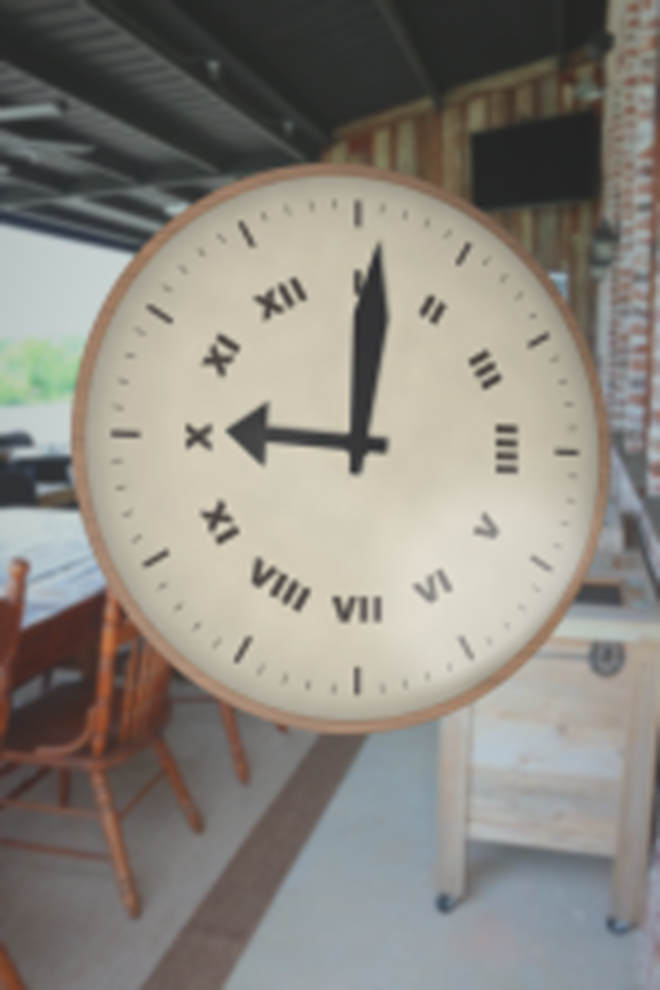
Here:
h=10 m=6
